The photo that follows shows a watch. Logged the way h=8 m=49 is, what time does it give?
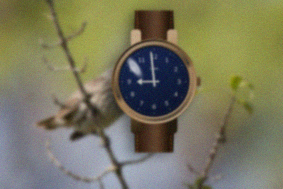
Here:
h=8 m=59
